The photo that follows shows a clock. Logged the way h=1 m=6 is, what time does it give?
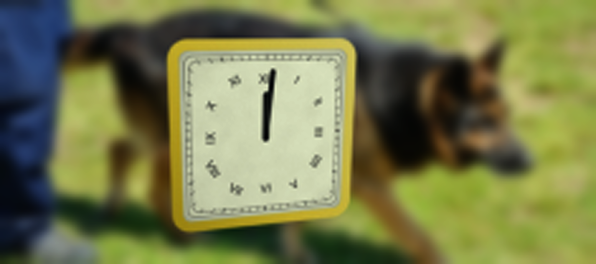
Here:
h=12 m=1
